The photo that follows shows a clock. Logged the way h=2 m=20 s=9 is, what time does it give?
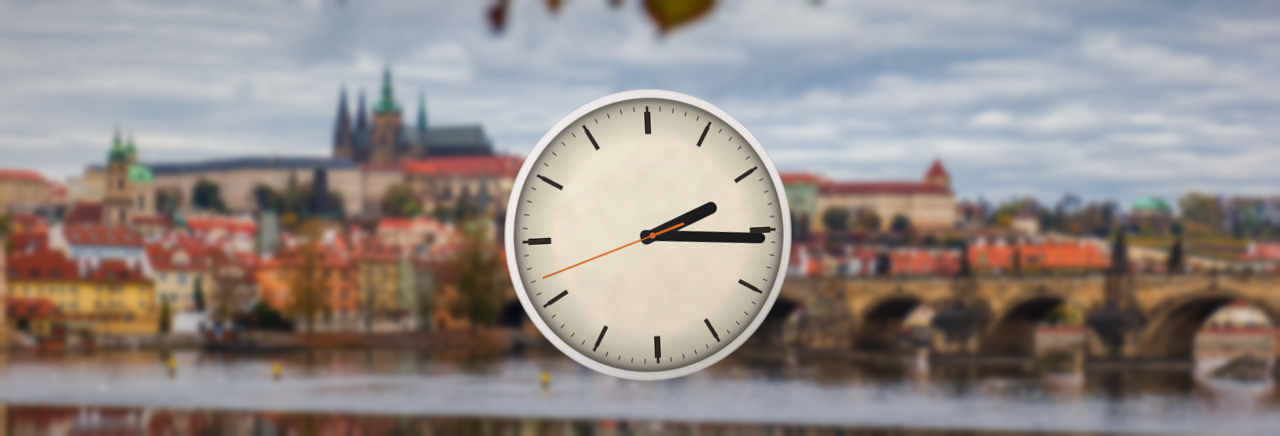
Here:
h=2 m=15 s=42
